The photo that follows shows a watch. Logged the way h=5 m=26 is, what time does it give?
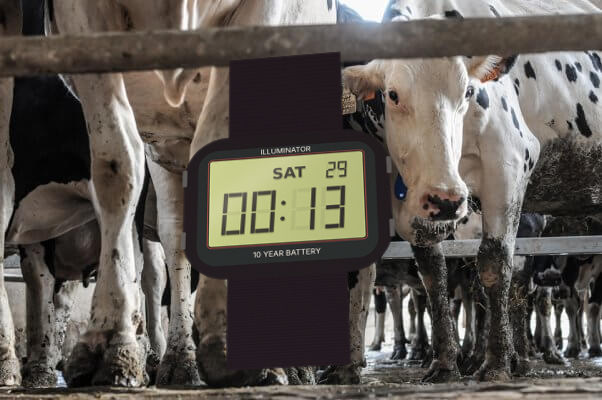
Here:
h=0 m=13
